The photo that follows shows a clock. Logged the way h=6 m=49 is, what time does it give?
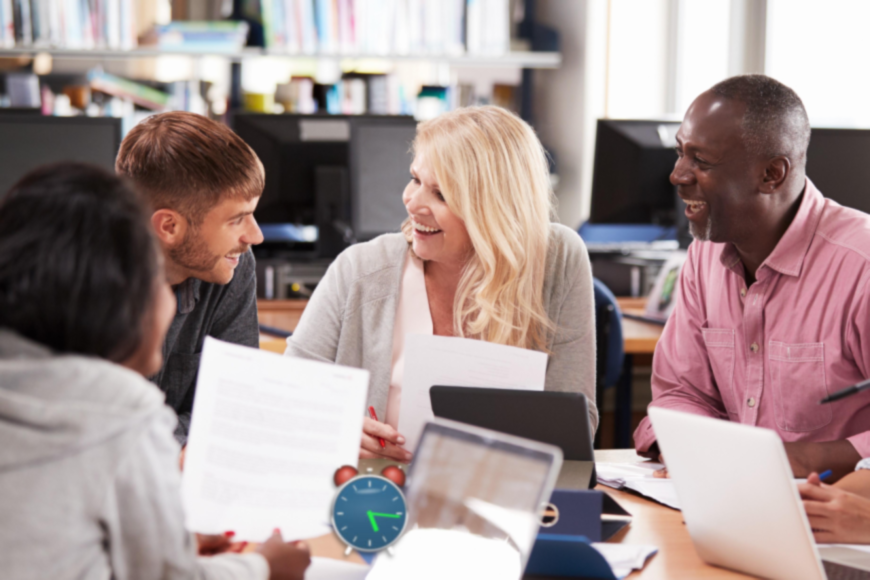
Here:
h=5 m=16
